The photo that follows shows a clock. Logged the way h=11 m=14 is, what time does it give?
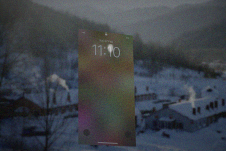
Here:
h=11 m=10
